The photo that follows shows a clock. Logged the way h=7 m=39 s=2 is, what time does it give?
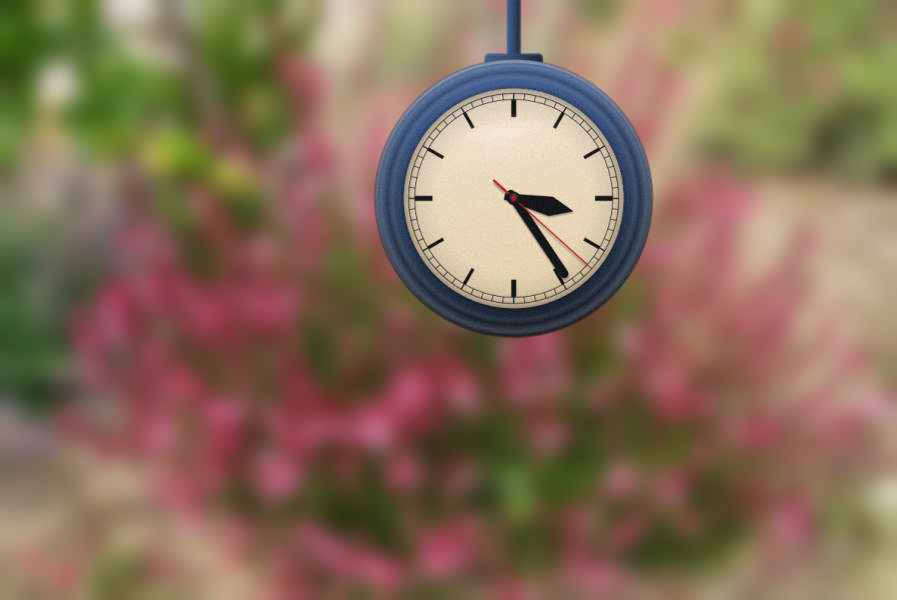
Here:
h=3 m=24 s=22
